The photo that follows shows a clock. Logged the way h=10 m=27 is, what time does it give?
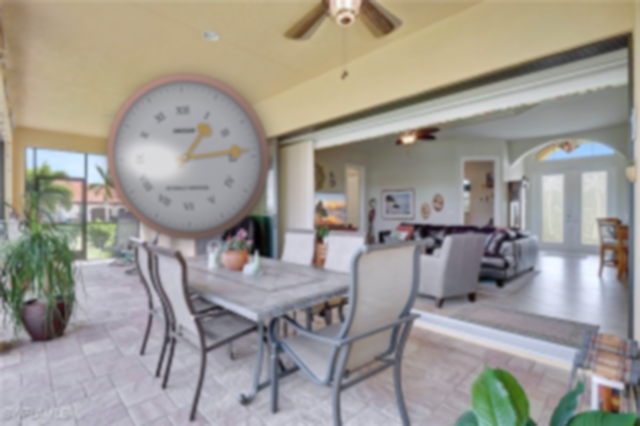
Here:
h=1 m=14
